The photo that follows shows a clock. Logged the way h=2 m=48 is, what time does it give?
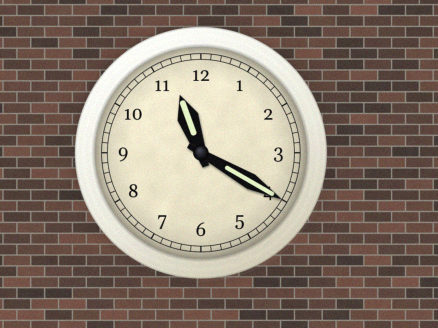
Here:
h=11 m=20
